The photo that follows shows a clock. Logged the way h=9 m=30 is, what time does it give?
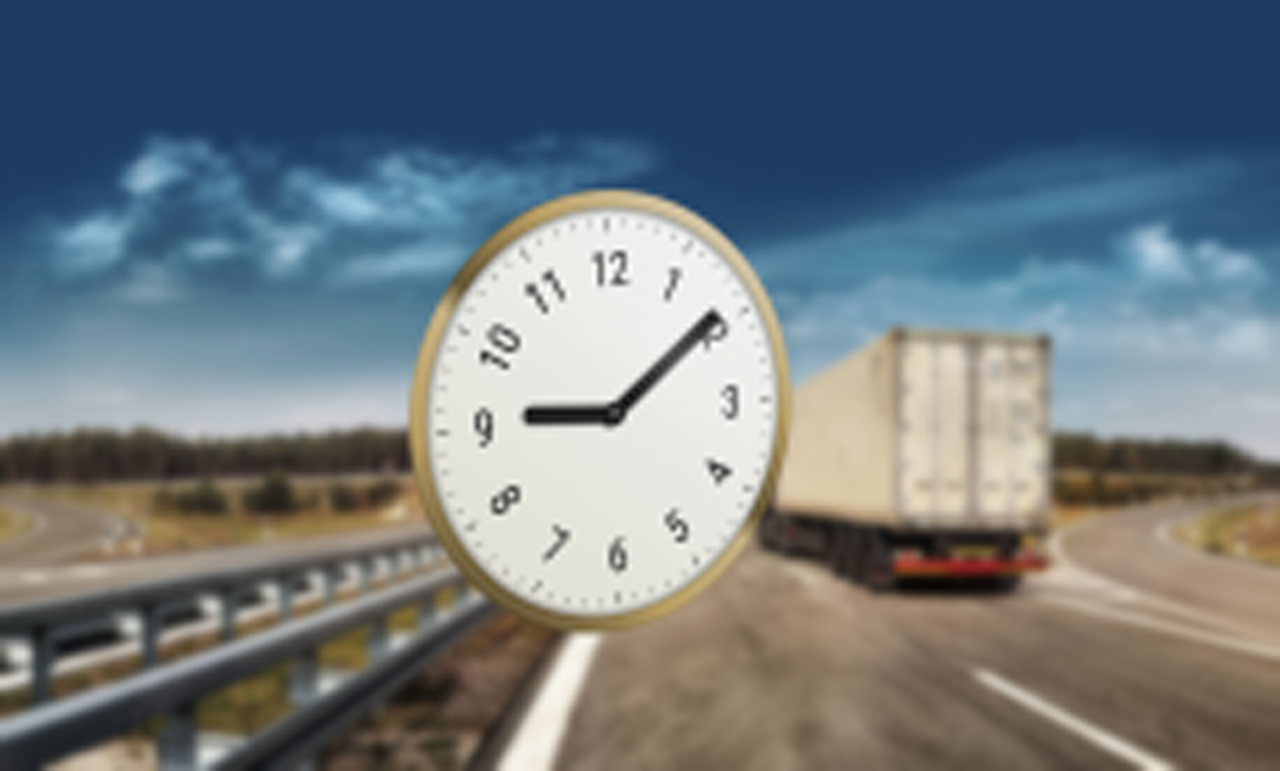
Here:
h=9 m=9
